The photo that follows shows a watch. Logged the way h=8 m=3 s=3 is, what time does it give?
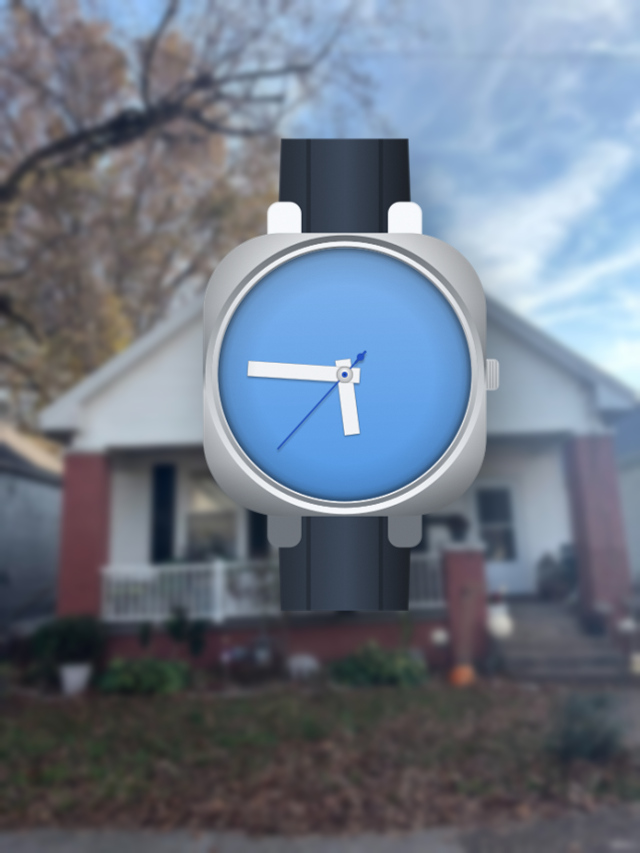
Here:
h=5 m=45 s=37
